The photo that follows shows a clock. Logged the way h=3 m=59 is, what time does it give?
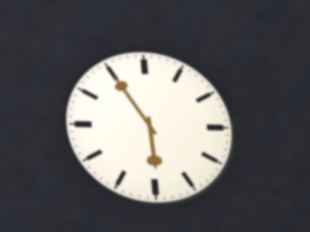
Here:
h=5 m=55
